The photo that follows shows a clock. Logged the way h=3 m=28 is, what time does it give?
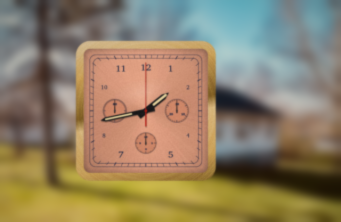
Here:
h=1 m=43
